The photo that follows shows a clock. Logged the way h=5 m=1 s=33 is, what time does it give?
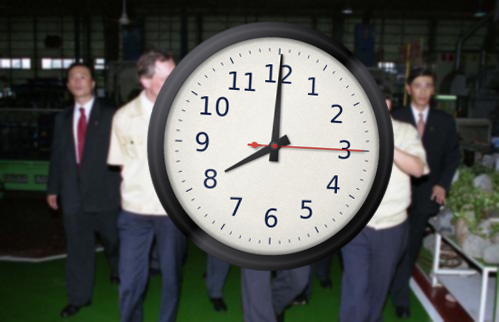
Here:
h=8 m=0 s=15
